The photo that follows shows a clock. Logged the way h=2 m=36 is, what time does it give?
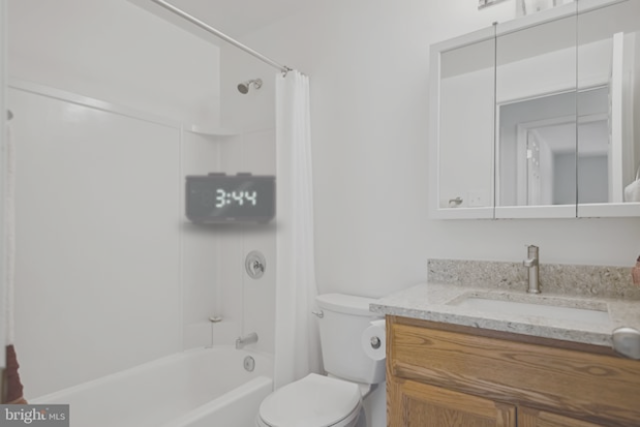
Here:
h=3 m=44
